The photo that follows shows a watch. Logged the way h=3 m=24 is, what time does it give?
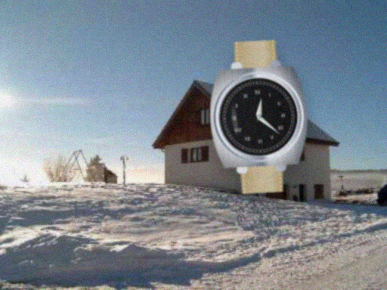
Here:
h=12 m=22
